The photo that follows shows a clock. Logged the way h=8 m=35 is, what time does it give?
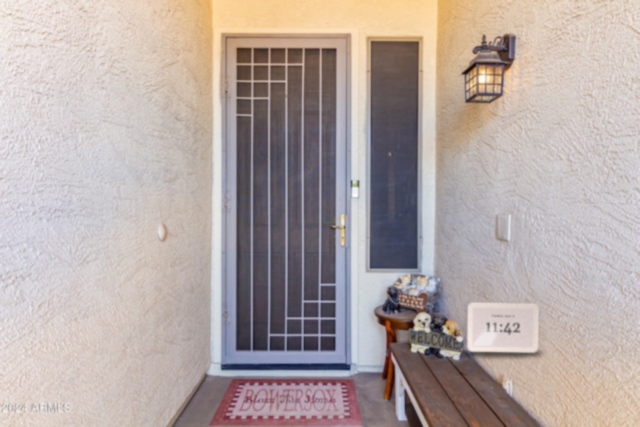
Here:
h=11 m=42
